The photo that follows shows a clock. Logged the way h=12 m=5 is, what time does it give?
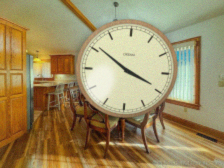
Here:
h=3 m=51
